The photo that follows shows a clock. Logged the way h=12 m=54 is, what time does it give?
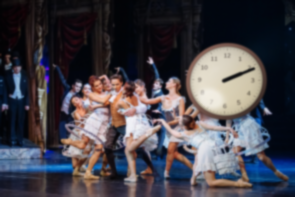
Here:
h=2 m=11
